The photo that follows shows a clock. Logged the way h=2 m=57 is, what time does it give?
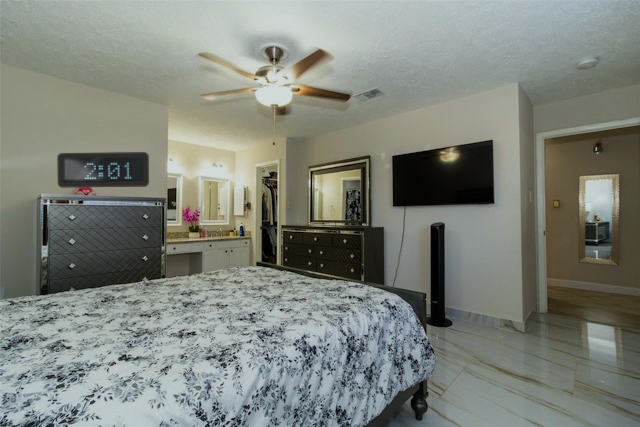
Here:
h=2 m=1
